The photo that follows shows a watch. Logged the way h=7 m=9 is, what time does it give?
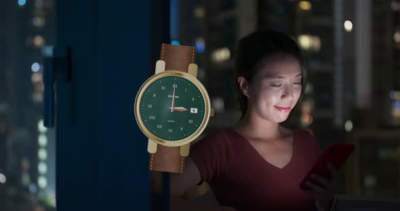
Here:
h=3 m=0
